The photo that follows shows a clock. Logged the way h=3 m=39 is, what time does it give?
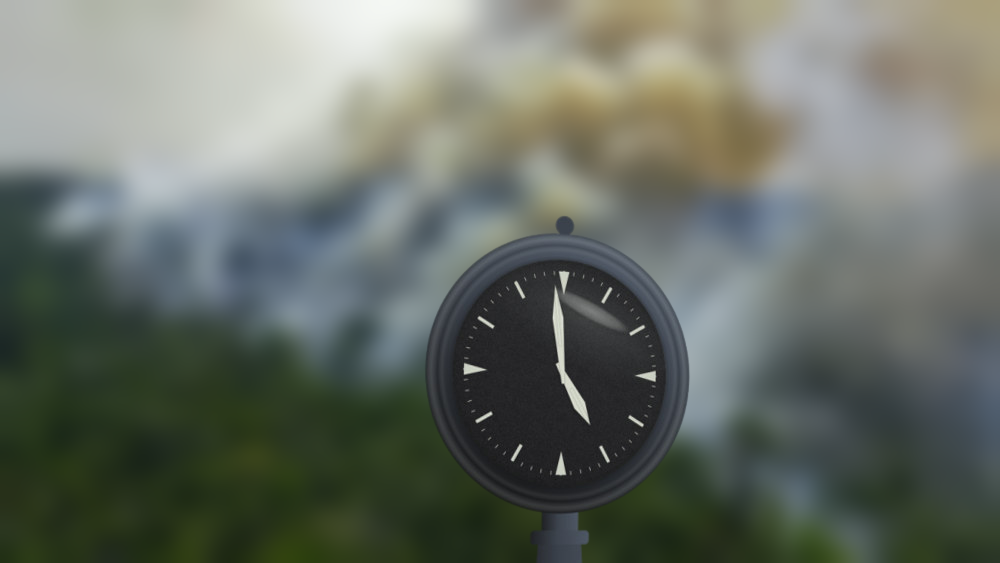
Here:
h=4 m=59
